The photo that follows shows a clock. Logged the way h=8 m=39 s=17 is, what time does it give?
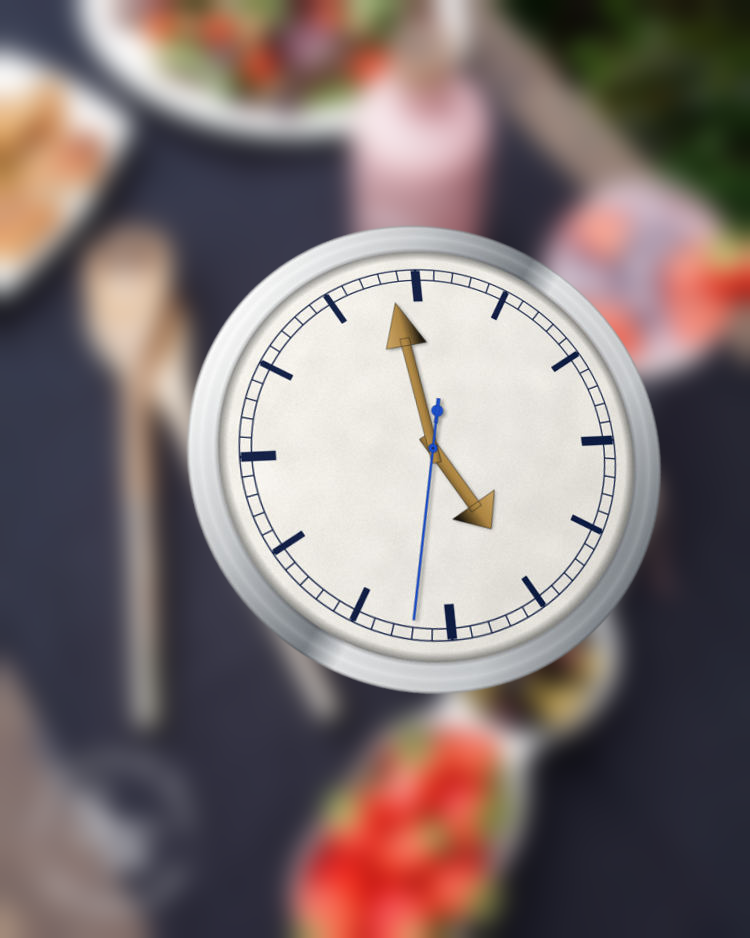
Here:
h=4 m=58 s=32
